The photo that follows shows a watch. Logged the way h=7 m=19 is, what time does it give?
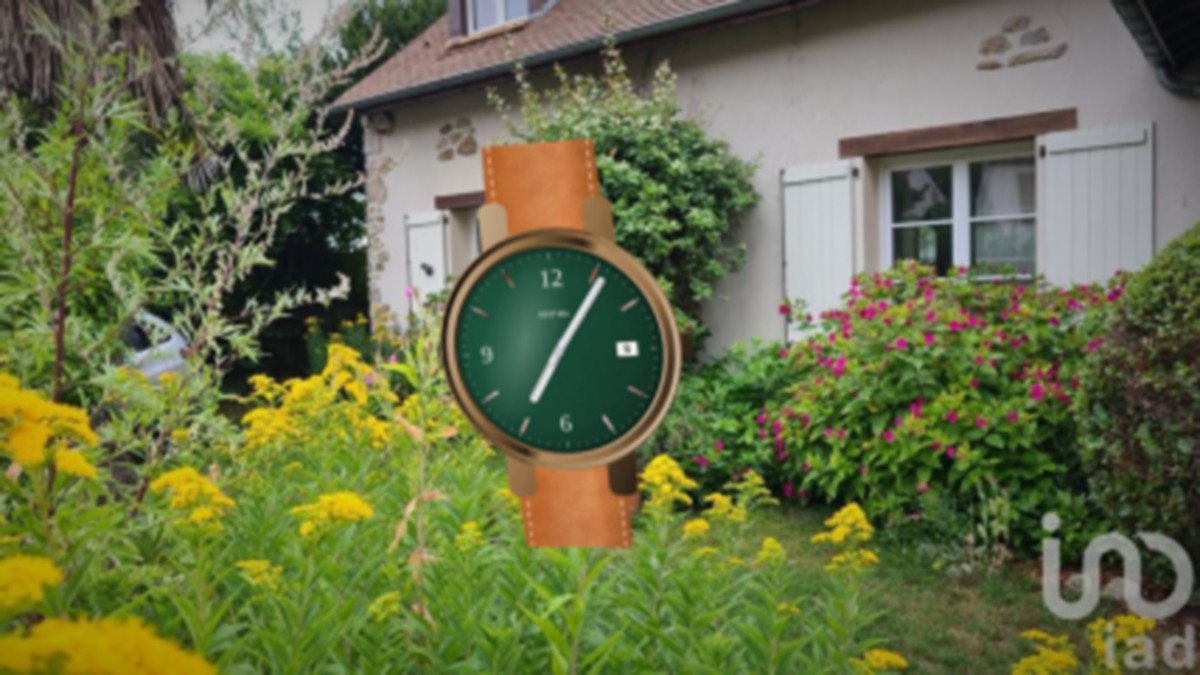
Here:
h=7 m=6
